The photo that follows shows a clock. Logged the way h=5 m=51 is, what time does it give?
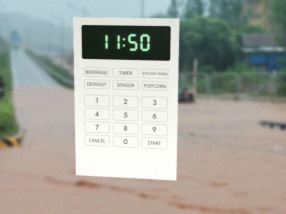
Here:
h=11 m=50
